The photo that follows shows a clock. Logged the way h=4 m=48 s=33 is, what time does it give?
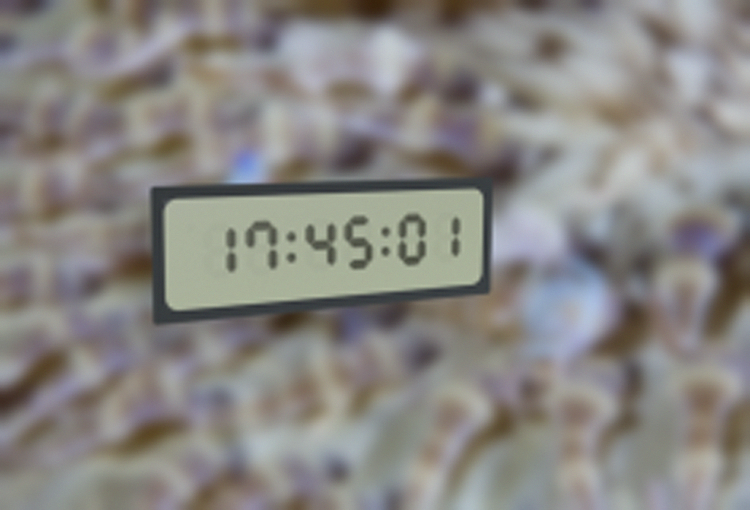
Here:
h=17 m=45 s=1
